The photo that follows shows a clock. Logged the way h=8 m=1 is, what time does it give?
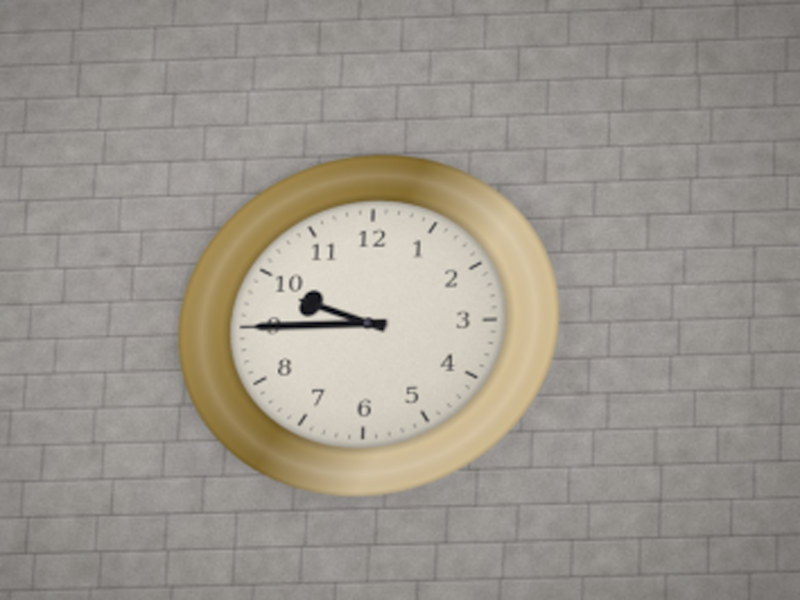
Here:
h=9 m=45
